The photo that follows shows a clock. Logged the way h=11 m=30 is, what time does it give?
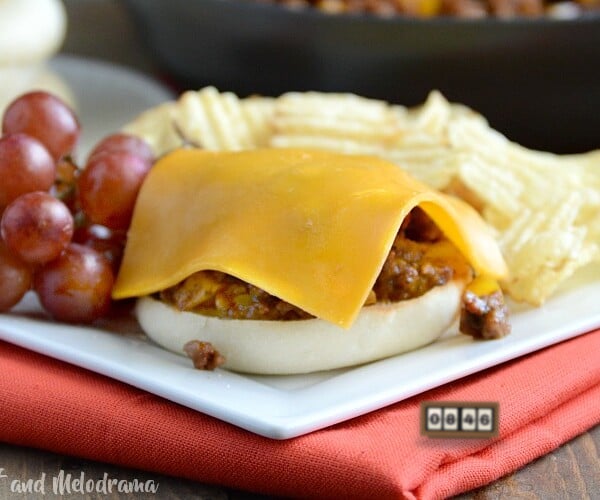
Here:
h=8 m=46
